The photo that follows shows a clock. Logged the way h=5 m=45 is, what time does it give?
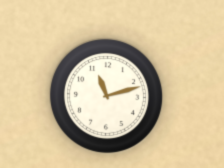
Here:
h=11 m=12
